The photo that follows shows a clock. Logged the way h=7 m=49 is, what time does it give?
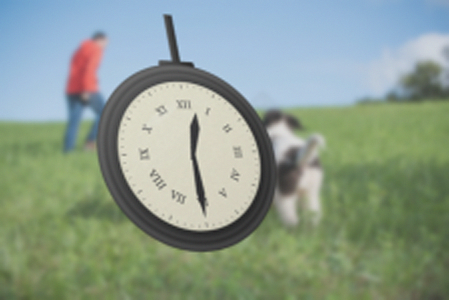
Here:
h=12 m=30
